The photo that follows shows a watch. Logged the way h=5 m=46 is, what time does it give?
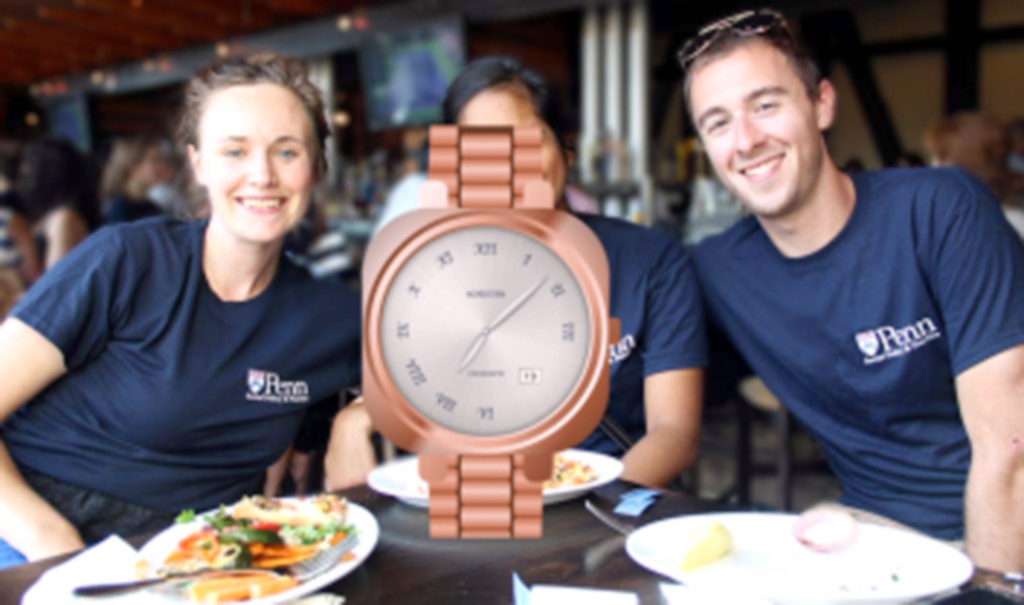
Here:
h=7 m=8
